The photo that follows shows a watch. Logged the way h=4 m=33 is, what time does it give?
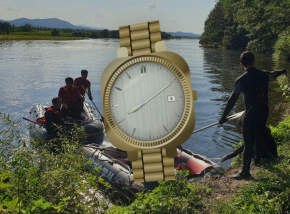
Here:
h=8 m=10
